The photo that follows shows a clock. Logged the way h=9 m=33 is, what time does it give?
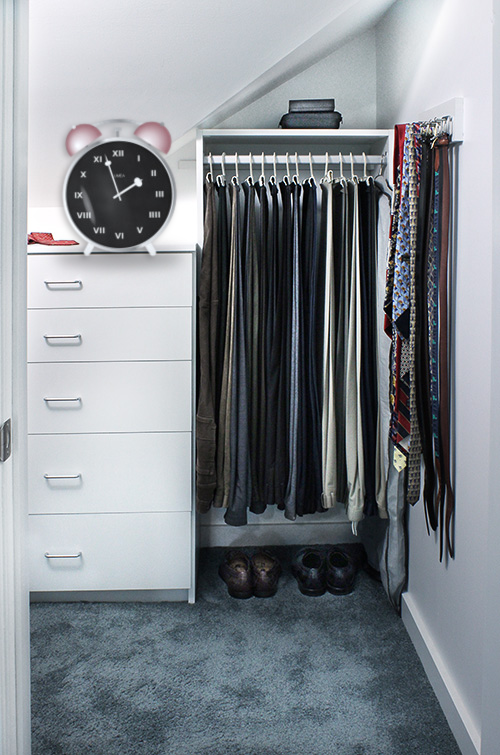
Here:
h=1 m=57
